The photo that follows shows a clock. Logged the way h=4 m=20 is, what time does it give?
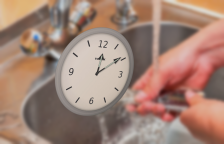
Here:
h=12 m=9
